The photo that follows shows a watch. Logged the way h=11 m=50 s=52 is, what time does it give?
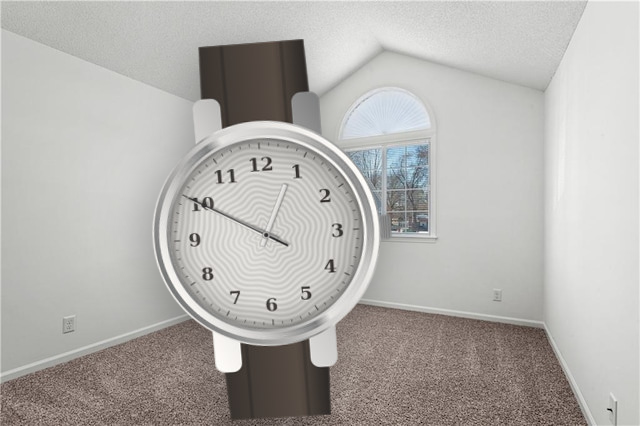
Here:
h=12 m=49 s=50
